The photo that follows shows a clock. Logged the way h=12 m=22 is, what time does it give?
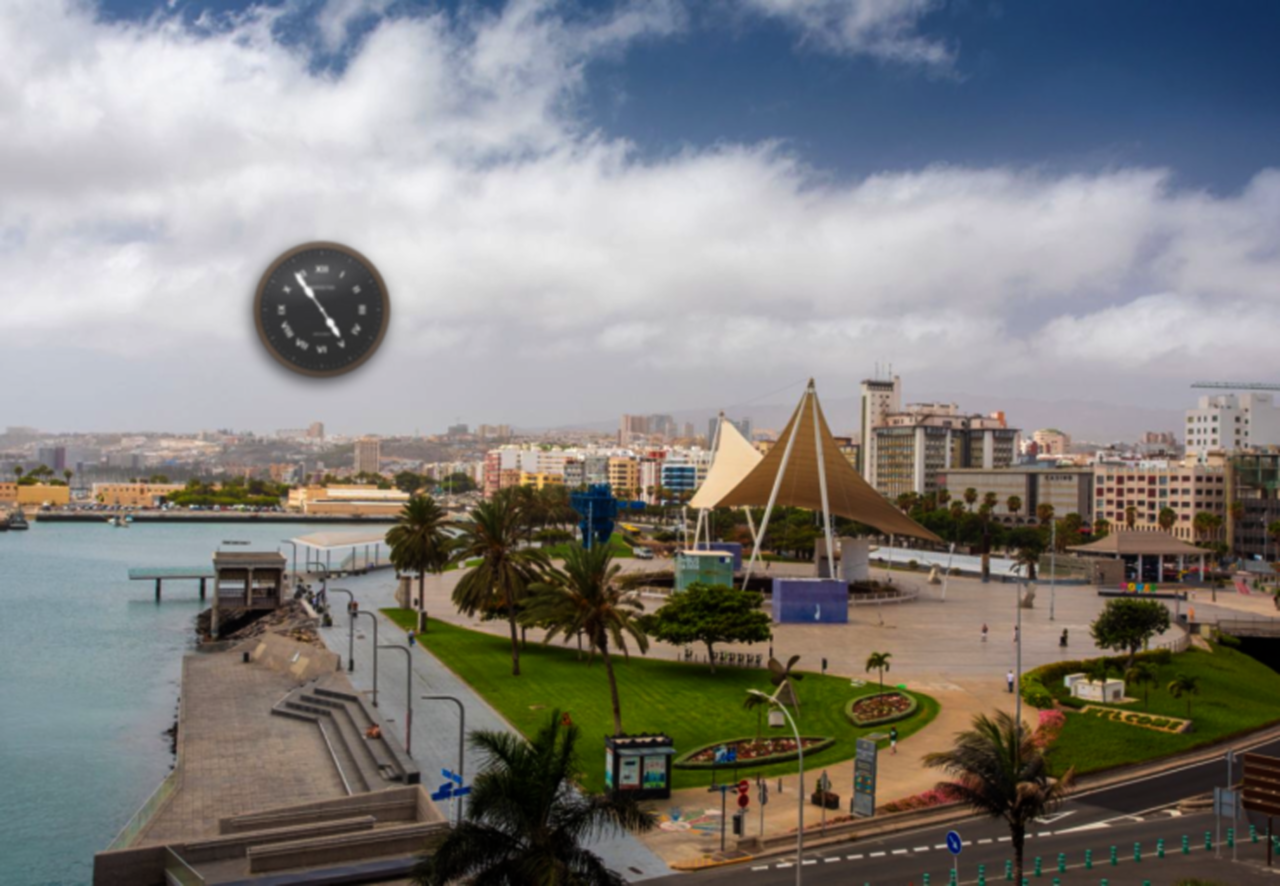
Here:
h=4 m=54
